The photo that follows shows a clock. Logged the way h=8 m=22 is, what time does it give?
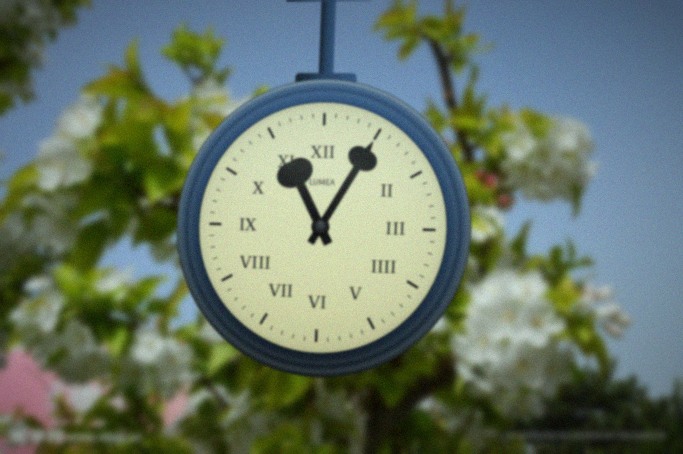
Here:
h=11 m=5
